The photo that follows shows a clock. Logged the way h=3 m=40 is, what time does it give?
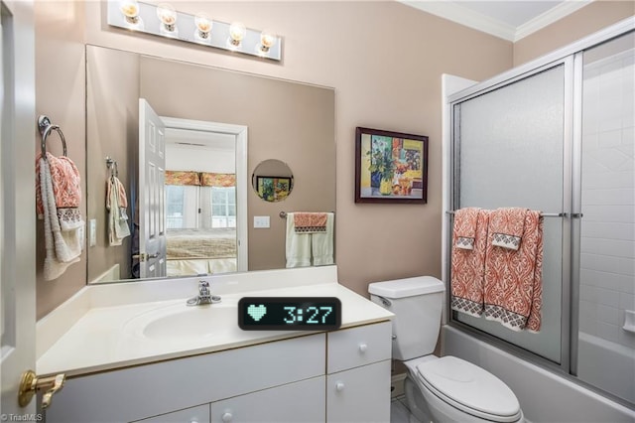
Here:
h=3 m=27
